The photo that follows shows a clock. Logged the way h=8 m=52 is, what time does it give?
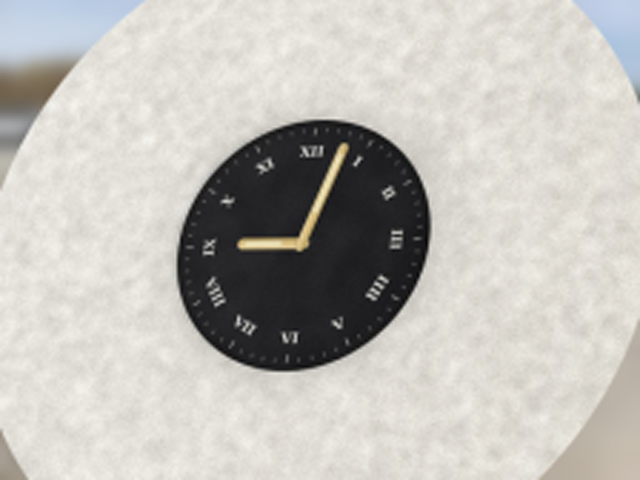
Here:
h=9 m=3
